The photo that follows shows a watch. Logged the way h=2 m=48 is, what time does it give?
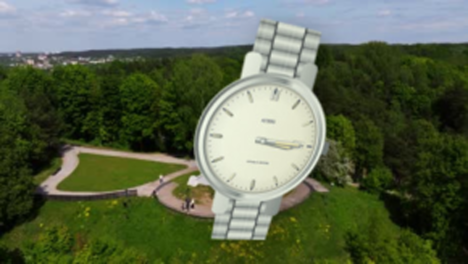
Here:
h=3 m=15
